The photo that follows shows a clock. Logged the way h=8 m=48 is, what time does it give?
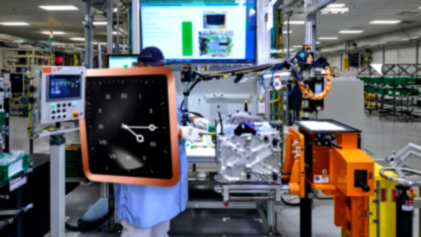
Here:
h=4 m=15
